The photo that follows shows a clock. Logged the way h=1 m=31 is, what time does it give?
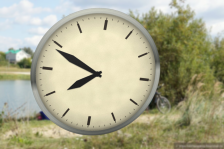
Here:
h=7 m=49
